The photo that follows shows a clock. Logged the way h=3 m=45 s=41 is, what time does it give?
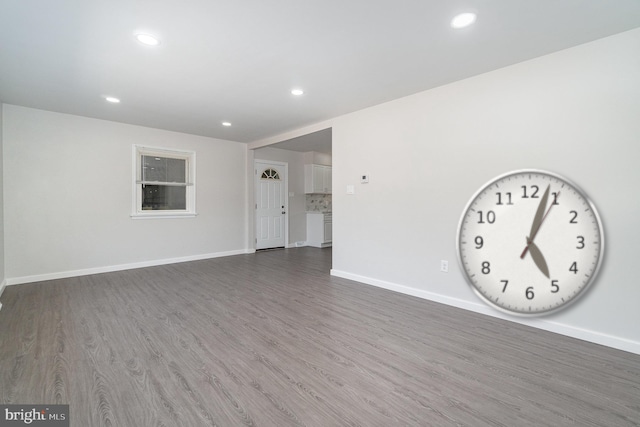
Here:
h=5 m=3 s=5
